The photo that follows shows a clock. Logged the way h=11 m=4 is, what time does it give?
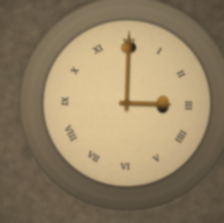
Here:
h=3 m=0
